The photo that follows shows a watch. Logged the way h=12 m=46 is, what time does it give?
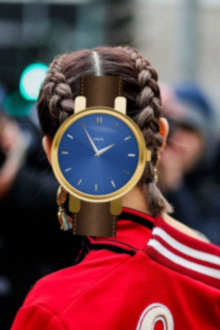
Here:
h=1 m=55
